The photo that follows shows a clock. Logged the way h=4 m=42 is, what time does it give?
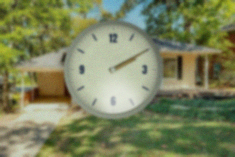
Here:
h=2 m=10
